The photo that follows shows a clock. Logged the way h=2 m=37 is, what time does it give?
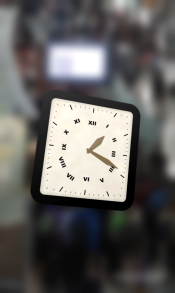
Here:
h=1 m=19
